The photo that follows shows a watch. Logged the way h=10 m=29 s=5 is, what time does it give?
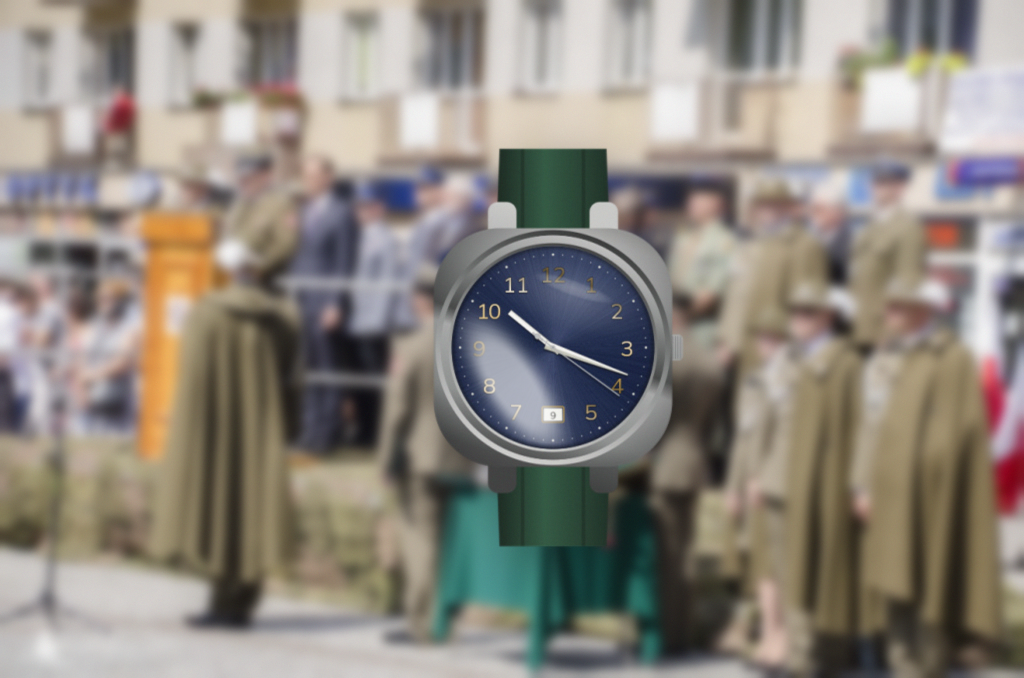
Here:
h=10 m=18 s=21
